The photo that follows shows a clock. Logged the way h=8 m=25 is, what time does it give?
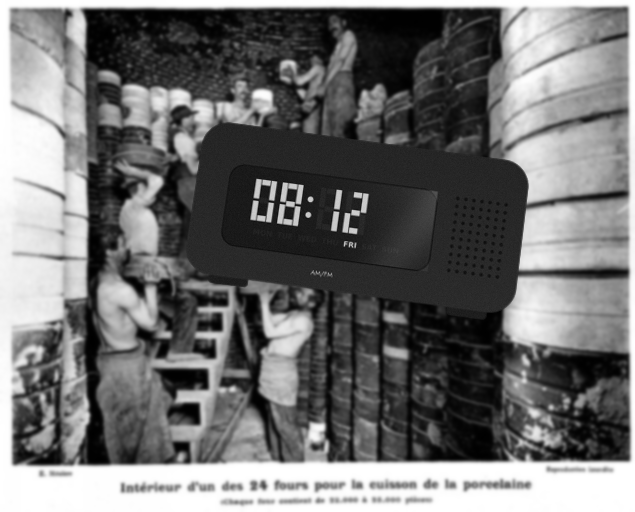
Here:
h=8 m=12
